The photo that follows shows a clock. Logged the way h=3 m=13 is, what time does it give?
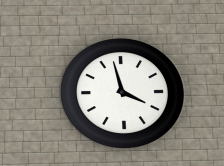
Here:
h=3 m=58
